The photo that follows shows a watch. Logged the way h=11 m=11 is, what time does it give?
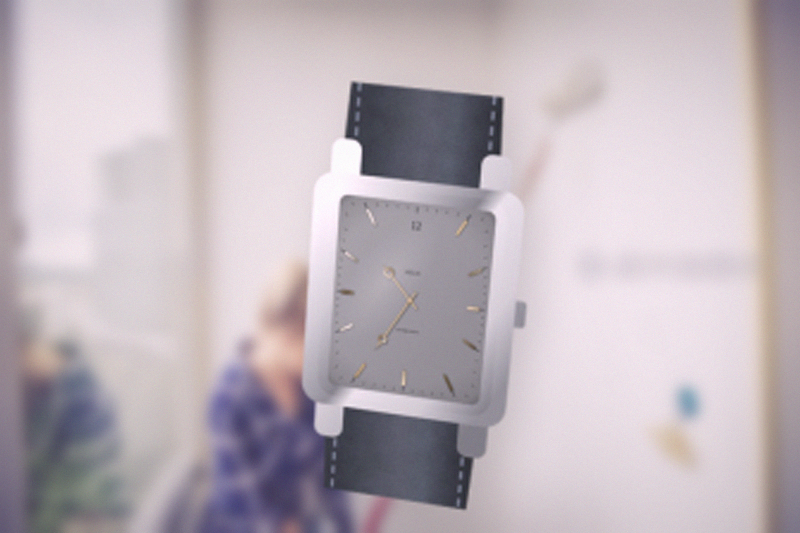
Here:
h=10 m=35
